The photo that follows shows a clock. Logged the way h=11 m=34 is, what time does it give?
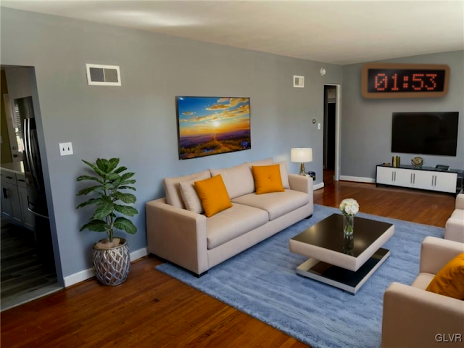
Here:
h=1 m=53
